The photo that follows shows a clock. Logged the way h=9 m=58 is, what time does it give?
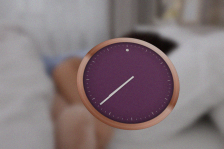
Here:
h=7 m=38
